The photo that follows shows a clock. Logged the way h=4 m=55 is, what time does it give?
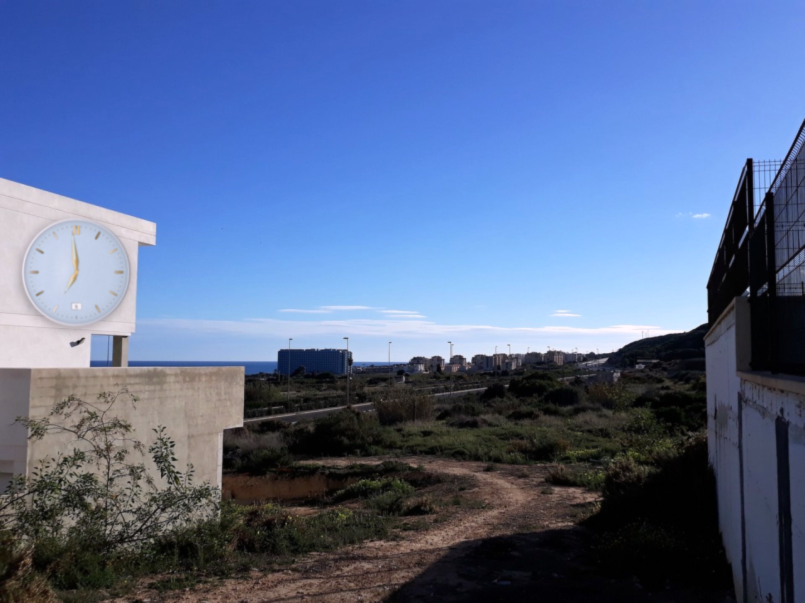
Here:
h=6 m=59
